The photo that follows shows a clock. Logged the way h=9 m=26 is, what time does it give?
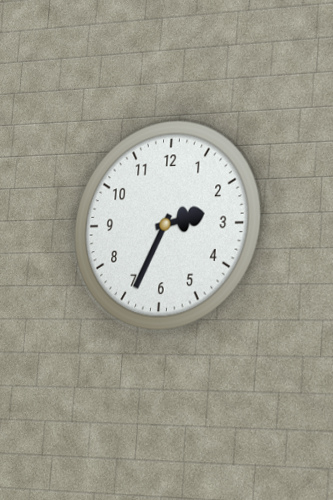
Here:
h=2 m=34
